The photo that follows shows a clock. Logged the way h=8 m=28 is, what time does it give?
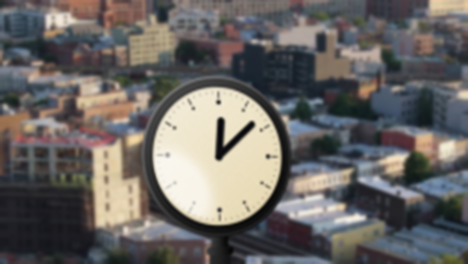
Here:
h=12 m=8
